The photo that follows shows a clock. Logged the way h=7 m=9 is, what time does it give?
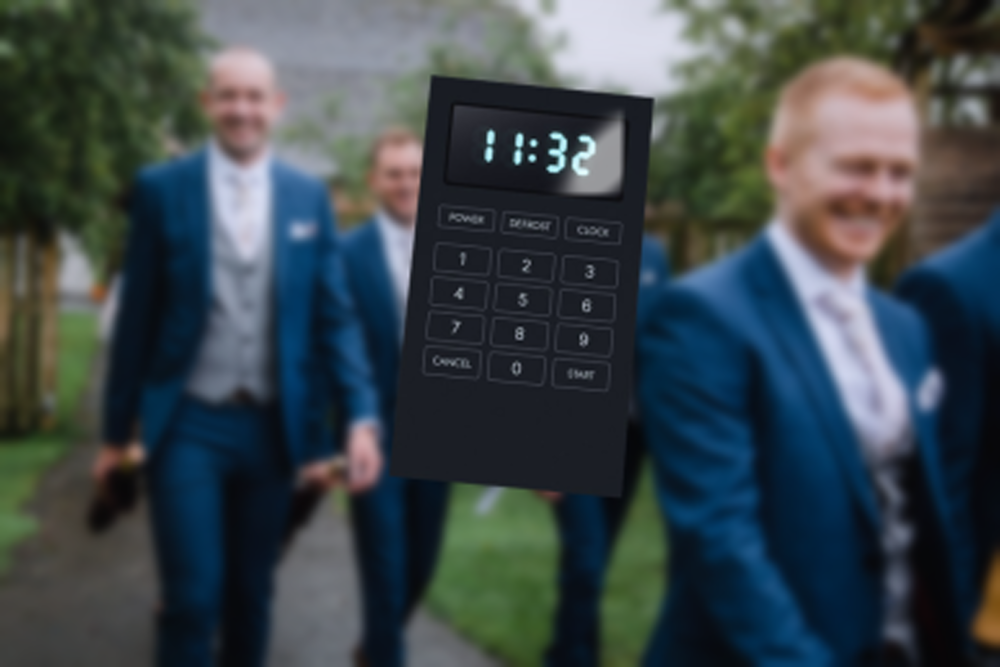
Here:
h=11 m=32
